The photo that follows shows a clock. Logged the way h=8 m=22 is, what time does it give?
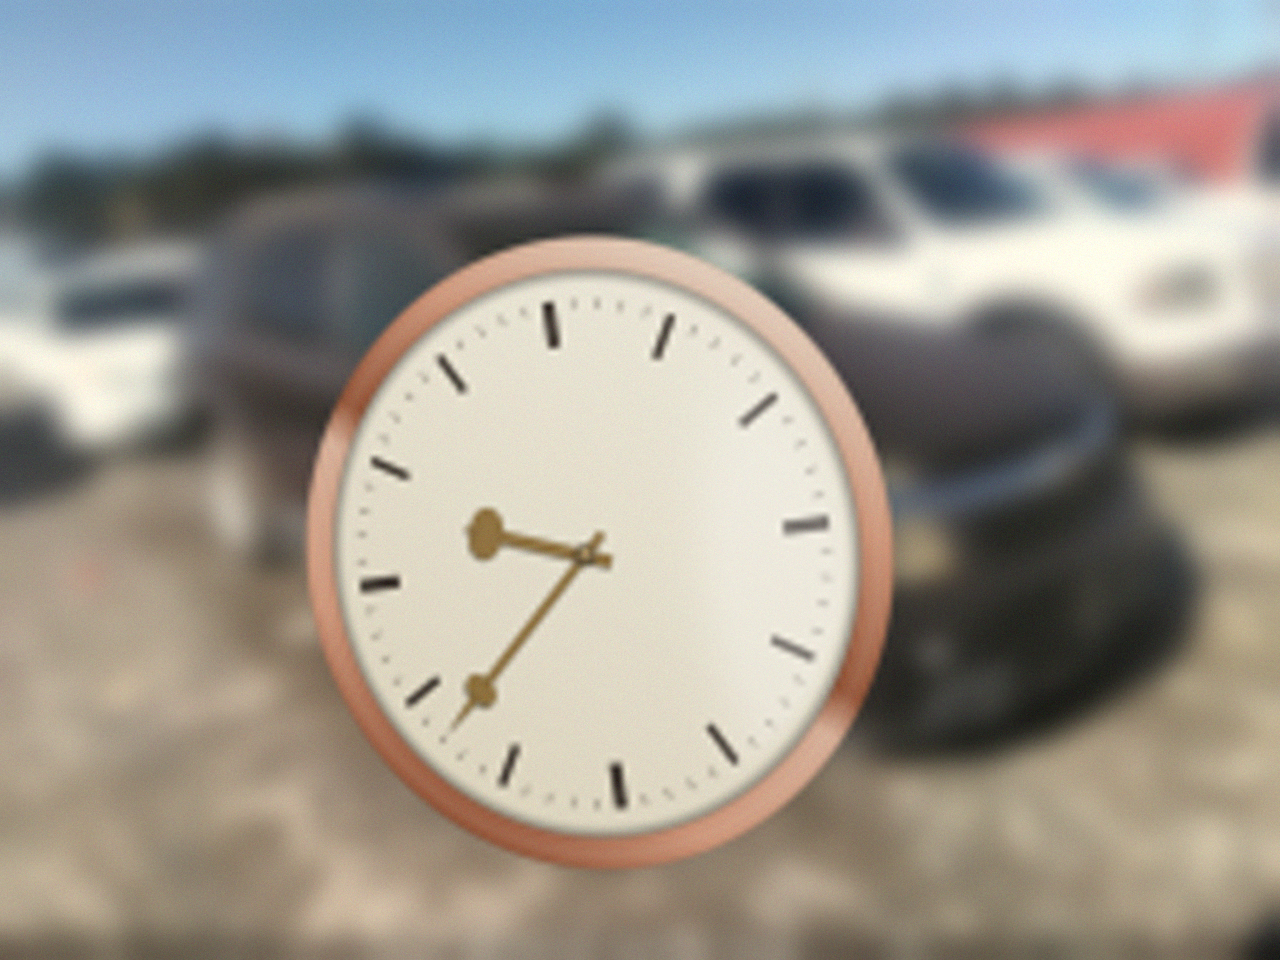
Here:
h=9 m=38
